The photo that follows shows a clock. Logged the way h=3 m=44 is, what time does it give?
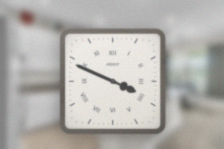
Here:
h=3 m=49
